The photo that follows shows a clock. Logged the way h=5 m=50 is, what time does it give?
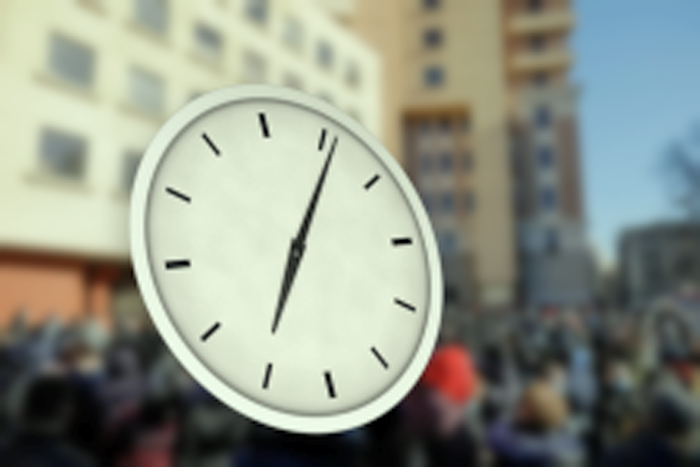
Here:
h=7 m=6
